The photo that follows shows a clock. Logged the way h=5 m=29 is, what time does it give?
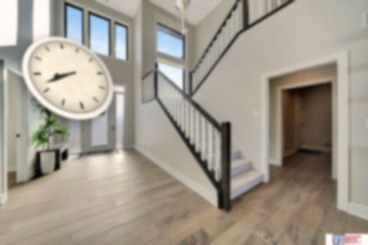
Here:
h=8 m=42
